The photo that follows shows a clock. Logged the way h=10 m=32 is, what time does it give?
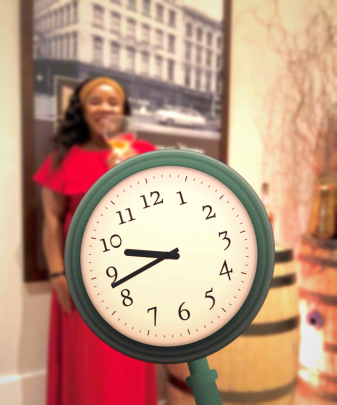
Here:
h=9 m=43
